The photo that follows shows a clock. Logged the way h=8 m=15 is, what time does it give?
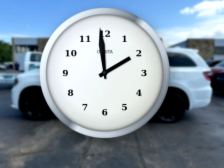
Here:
h=1 m=59
